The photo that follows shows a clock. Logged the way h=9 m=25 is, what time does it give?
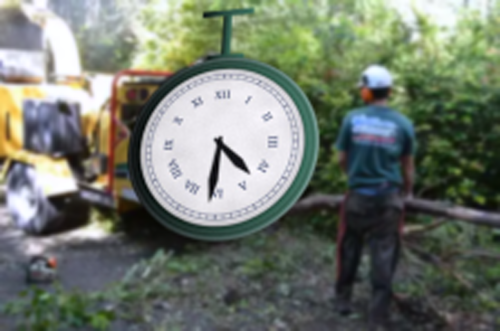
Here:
h=4 m=31
